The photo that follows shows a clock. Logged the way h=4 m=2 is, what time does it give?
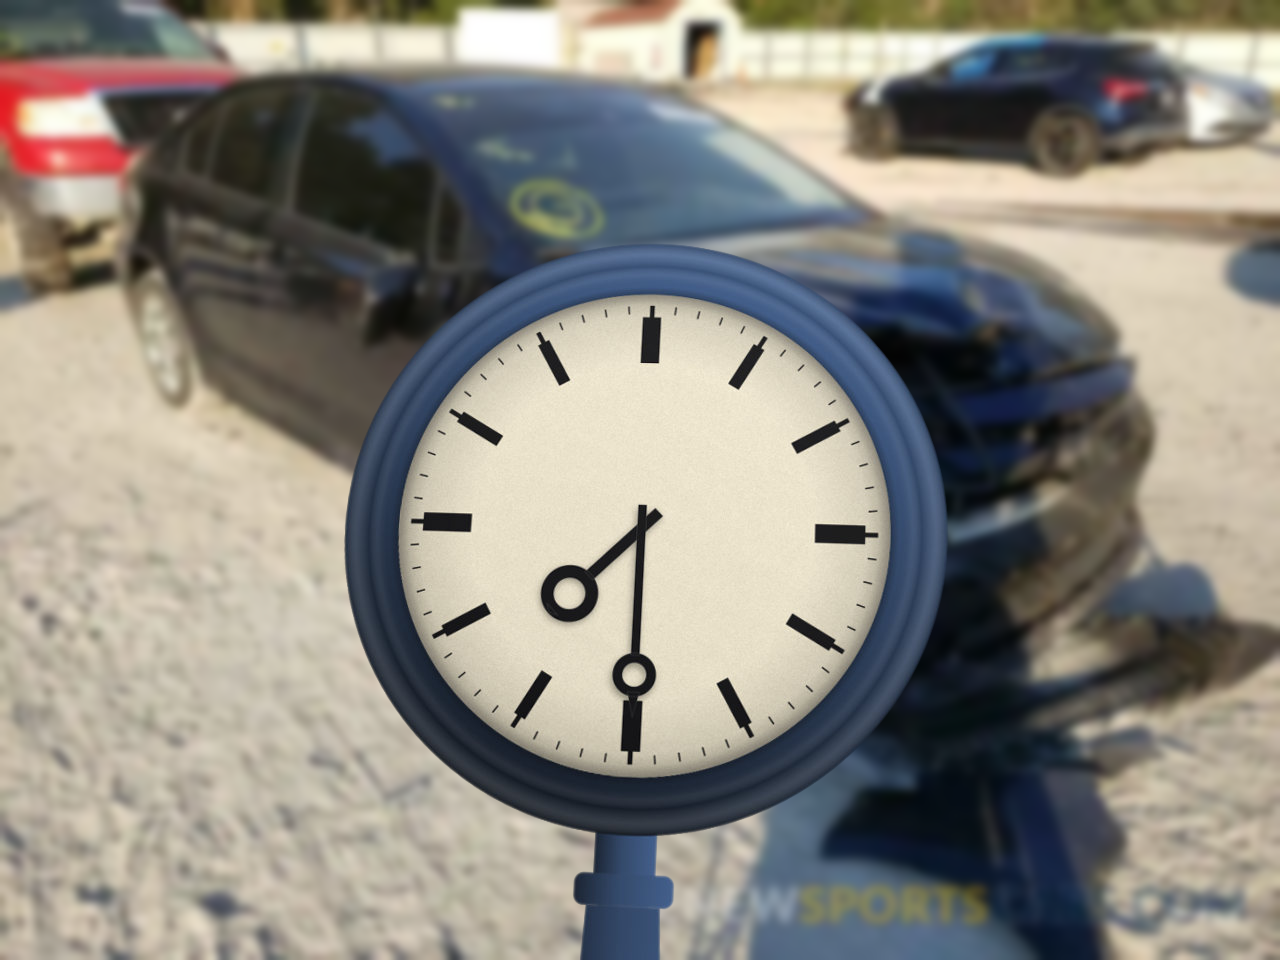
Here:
h=7 m=30
